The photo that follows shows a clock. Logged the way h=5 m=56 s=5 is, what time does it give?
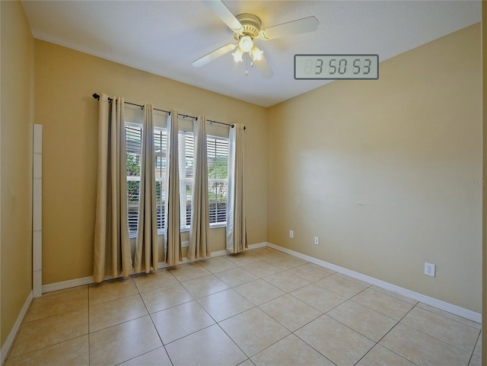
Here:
h=3 m=50 s=53
